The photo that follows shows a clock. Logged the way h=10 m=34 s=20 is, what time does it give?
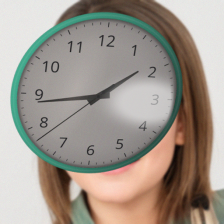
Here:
h=1 m=43 s=38
